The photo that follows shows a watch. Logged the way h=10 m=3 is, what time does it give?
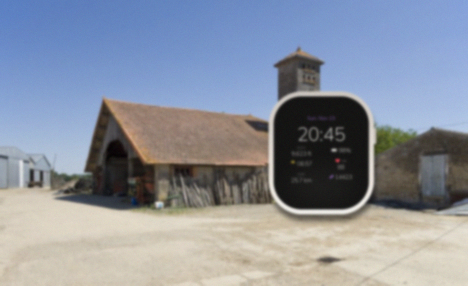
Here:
h=20 m=45
